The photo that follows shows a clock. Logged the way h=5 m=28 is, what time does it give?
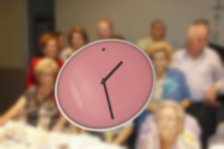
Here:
h=1 m=28
